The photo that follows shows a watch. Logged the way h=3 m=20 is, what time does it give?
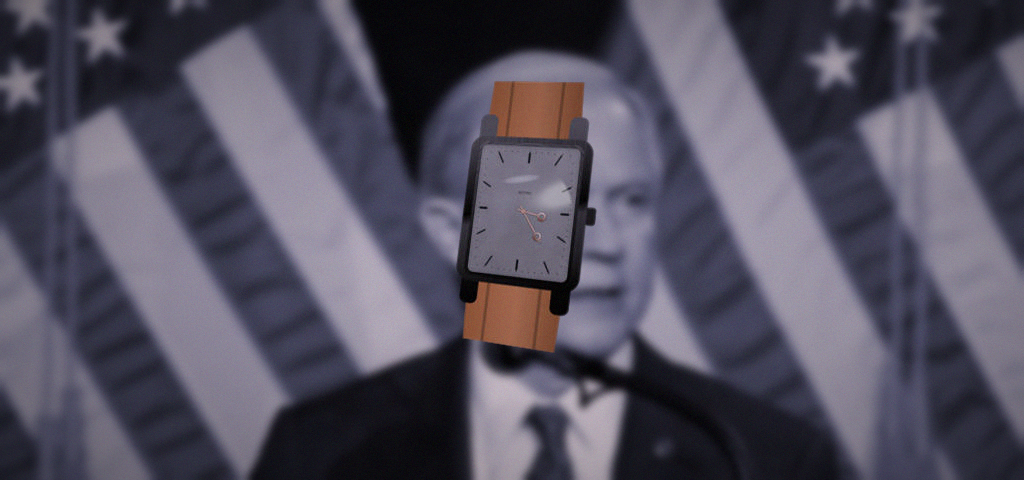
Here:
h=3 m=24
